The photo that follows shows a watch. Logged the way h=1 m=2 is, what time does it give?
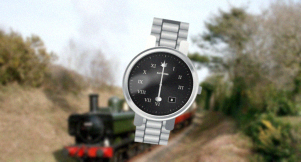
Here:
h=6 m=0
